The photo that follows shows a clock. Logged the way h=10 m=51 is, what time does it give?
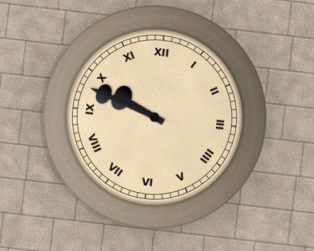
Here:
h=9 m=48
